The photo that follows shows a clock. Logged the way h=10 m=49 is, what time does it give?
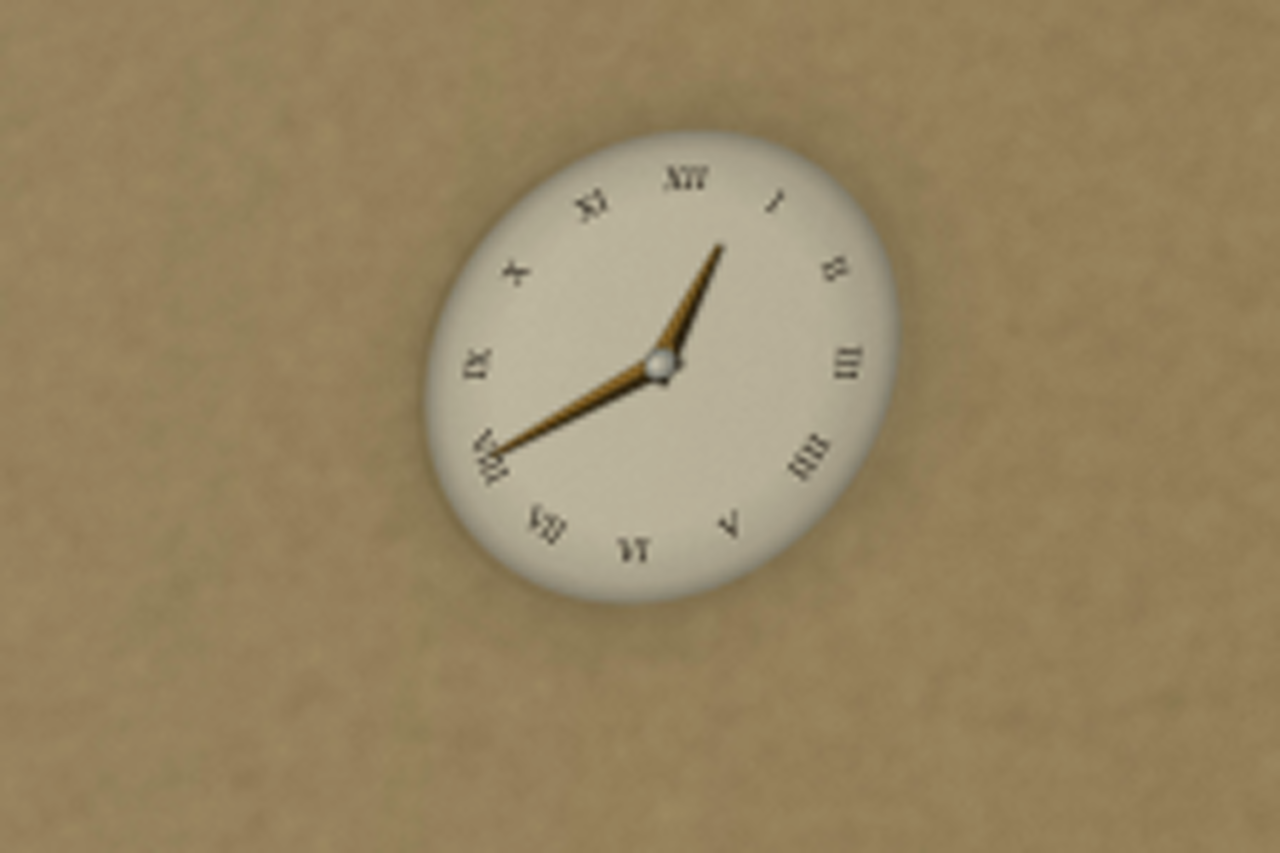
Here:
h=12 m=40
